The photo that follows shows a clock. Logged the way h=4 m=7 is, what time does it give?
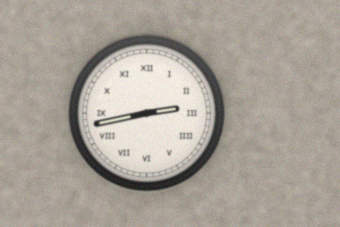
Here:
h=2 m=43
